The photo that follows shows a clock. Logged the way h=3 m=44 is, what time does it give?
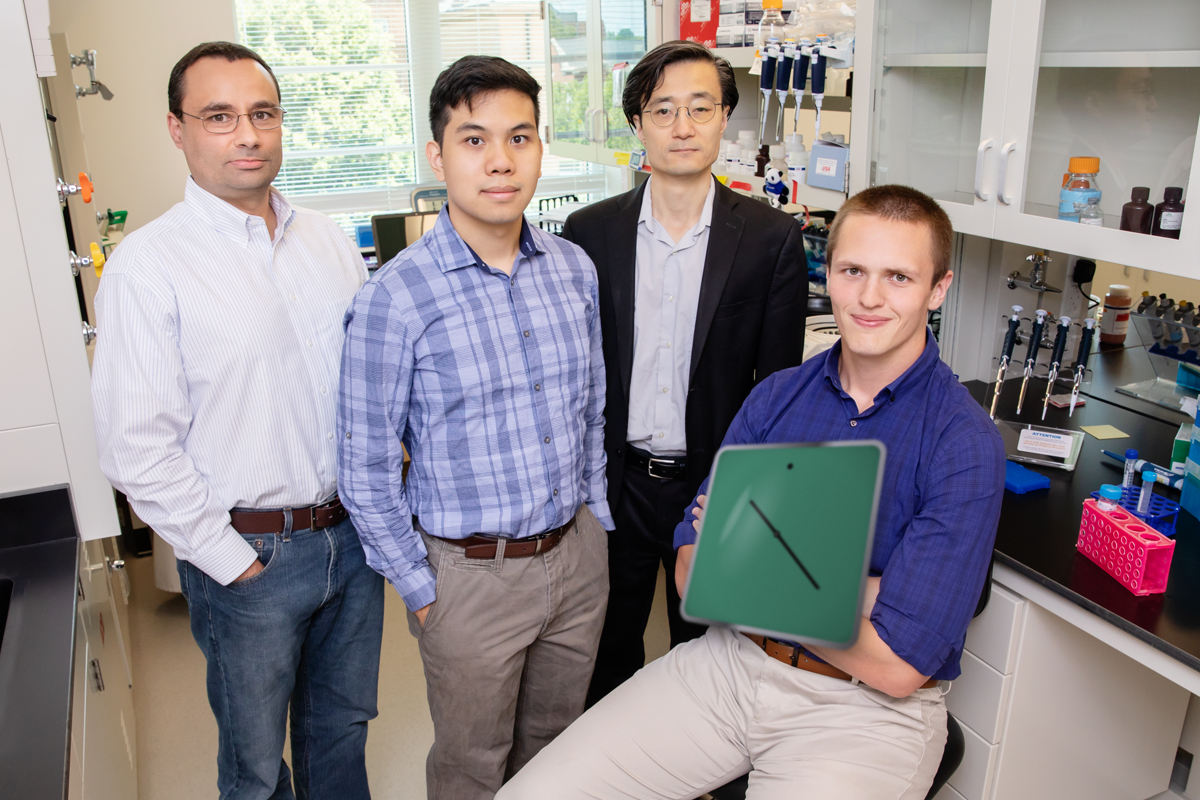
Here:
h=10 m=22
